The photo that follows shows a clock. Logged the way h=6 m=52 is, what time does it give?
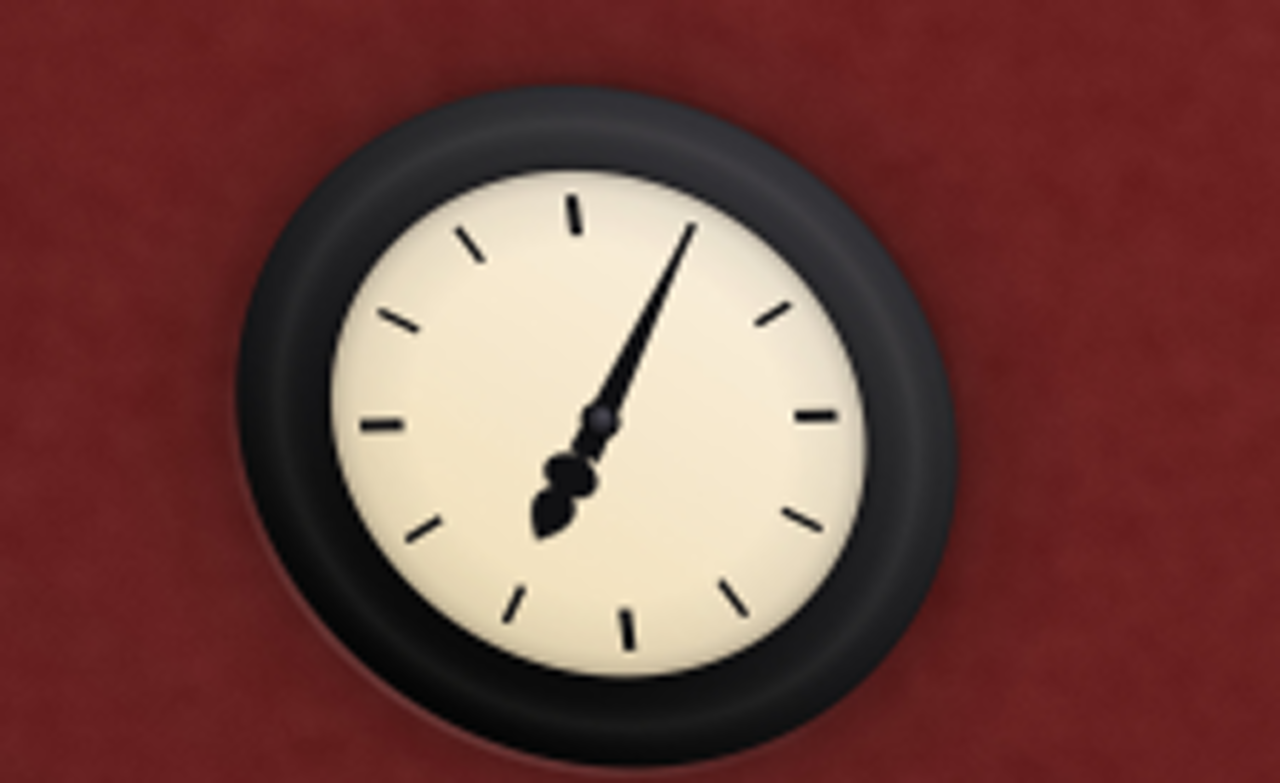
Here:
h=7 m=5
